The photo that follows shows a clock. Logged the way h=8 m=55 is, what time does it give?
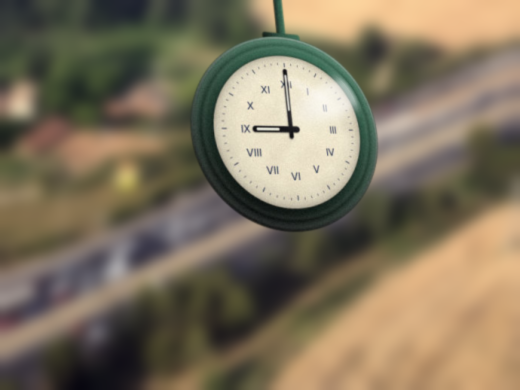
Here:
h=9 m=0
